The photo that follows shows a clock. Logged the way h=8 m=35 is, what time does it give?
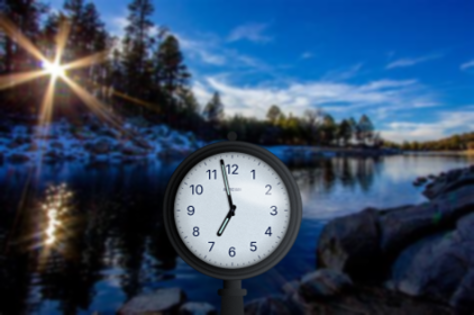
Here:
h=6 m=58
